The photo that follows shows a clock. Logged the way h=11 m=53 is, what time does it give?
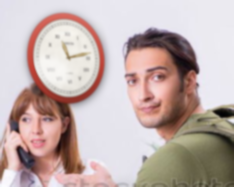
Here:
h=11 m=13
